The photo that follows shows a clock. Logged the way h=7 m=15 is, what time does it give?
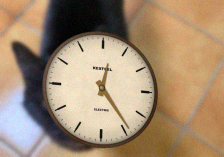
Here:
h=12 m=24
